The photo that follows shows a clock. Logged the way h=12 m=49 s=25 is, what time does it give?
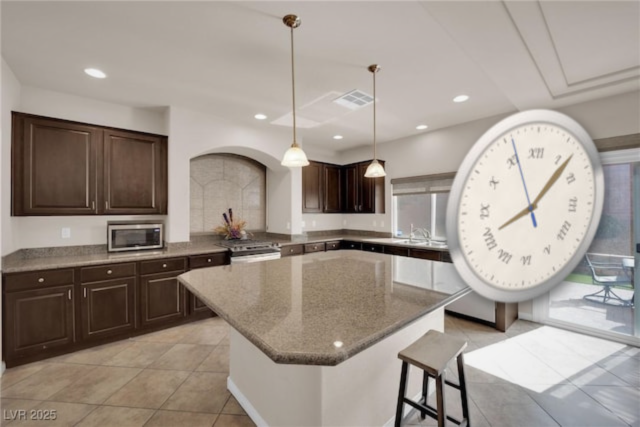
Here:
h=8 m=6 s=56
